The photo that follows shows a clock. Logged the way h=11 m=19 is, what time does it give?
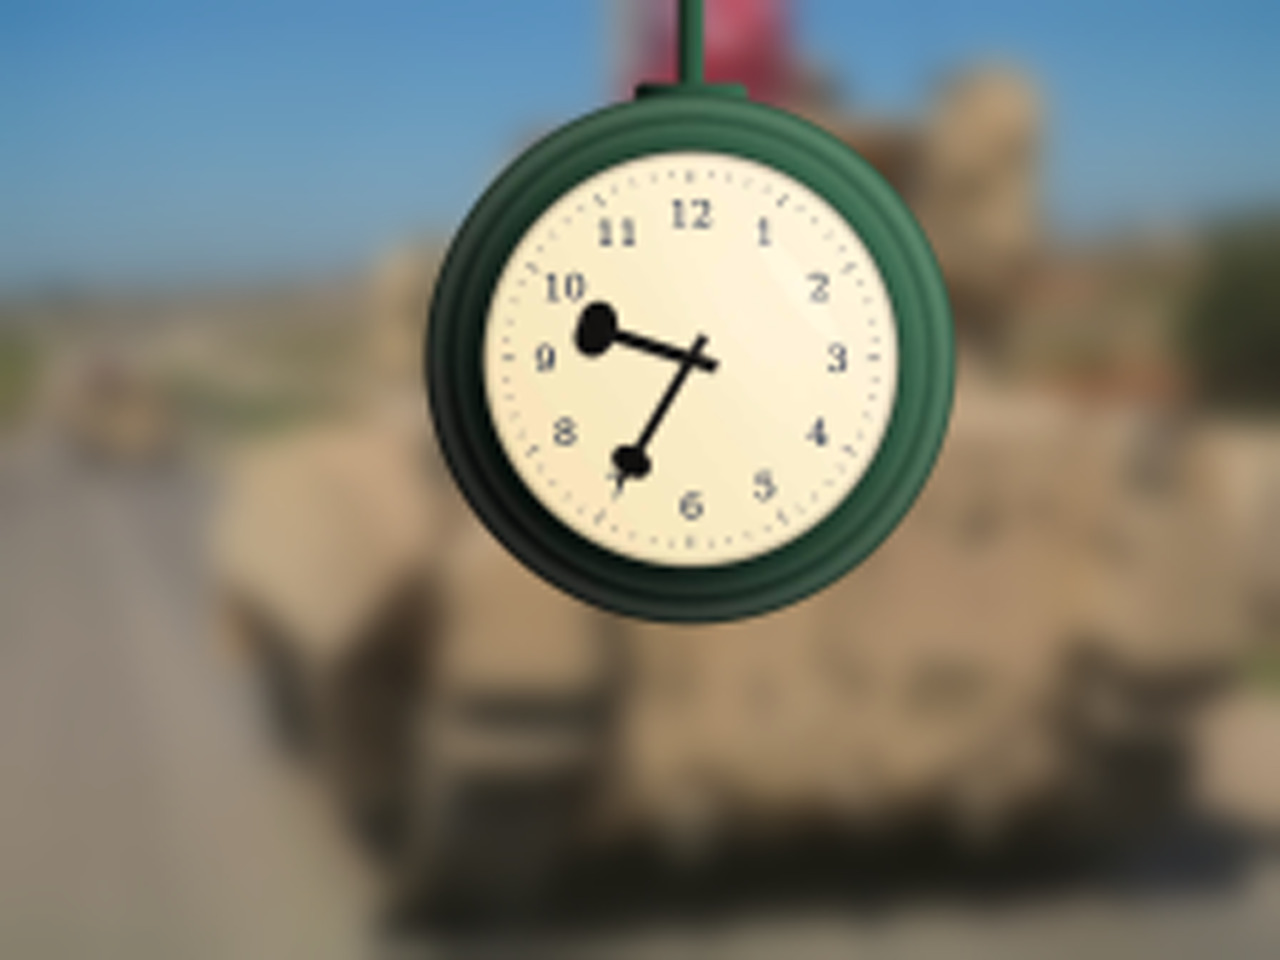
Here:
h=9 m=35
